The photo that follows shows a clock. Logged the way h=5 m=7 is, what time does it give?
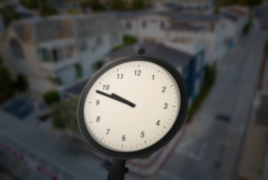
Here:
h=9 m=48
